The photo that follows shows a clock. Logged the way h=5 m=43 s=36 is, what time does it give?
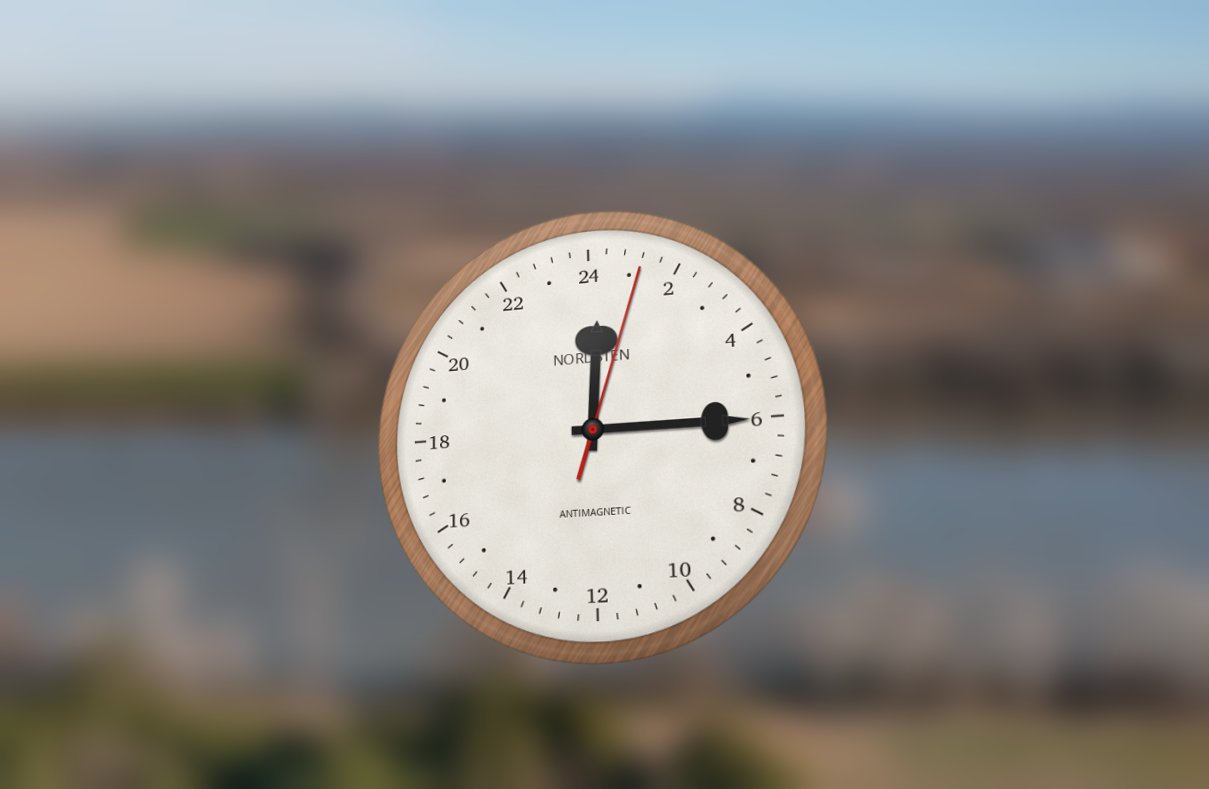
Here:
h=0 m=15 s=3
